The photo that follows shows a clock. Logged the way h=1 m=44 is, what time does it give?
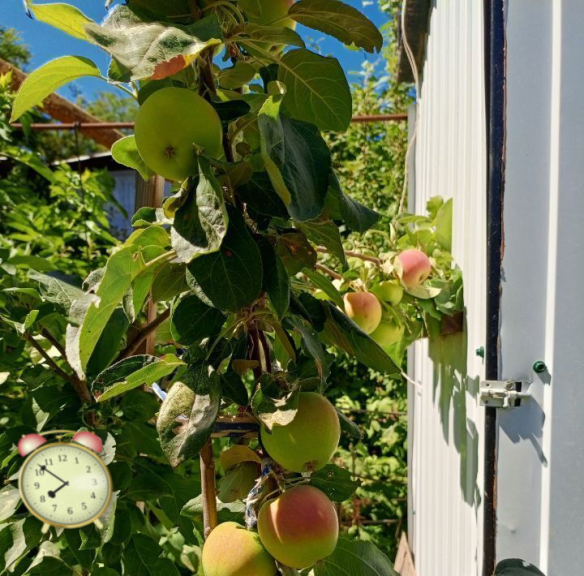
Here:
h=7 m=52
